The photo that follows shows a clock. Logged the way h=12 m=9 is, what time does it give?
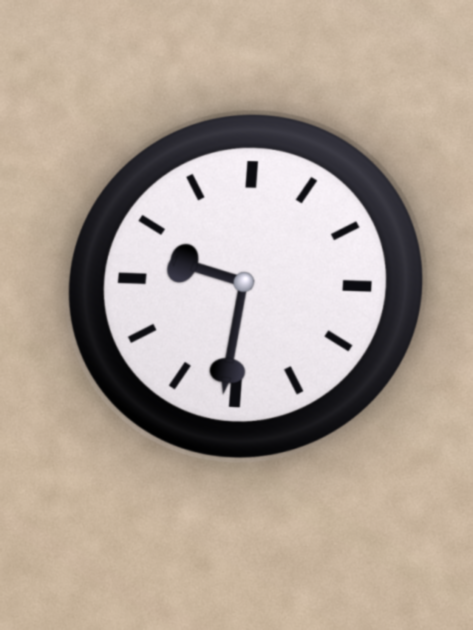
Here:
h=9 m=31
